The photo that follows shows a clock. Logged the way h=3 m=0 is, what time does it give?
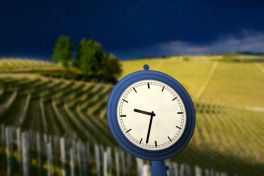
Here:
h=9 m=33
